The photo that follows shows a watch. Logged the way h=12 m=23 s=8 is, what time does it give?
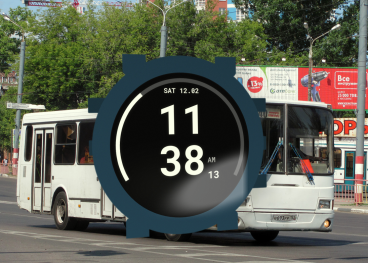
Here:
h=11 m=38 s=13
